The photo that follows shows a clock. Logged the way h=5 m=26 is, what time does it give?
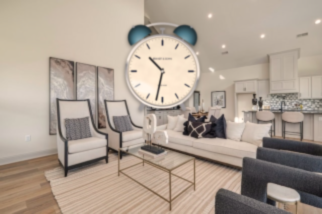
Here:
h=10 m=32
